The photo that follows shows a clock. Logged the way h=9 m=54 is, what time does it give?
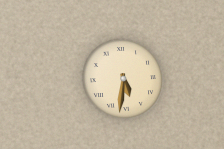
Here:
h=5 m=32
